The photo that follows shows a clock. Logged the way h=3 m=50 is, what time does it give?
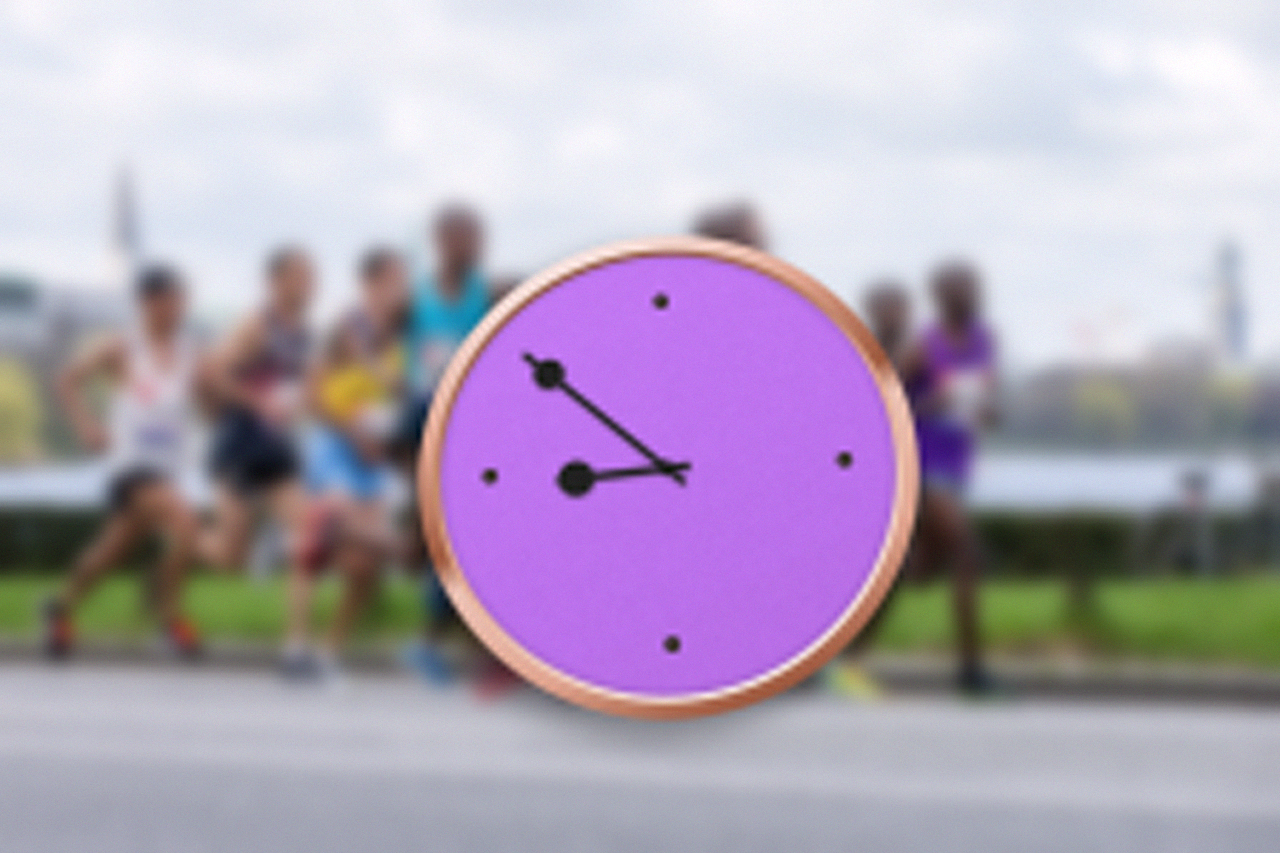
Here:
h=8 m=52
